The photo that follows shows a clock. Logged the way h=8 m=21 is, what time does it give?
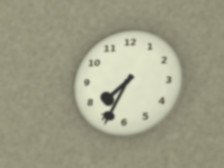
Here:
h=7 m=34
